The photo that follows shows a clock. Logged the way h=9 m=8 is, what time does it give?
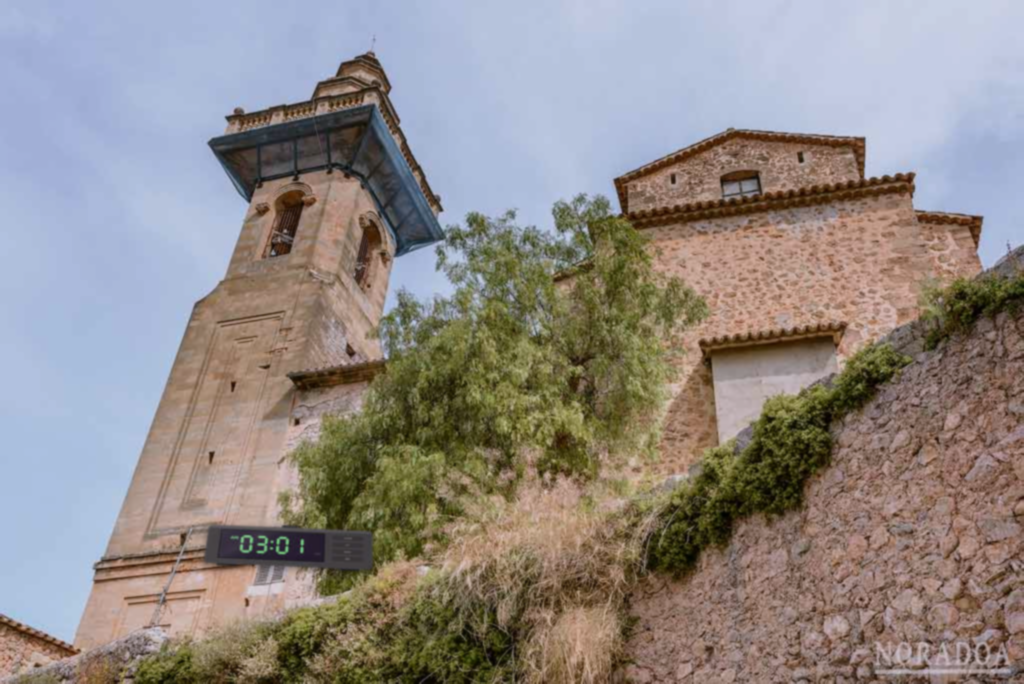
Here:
h=3 m=1
